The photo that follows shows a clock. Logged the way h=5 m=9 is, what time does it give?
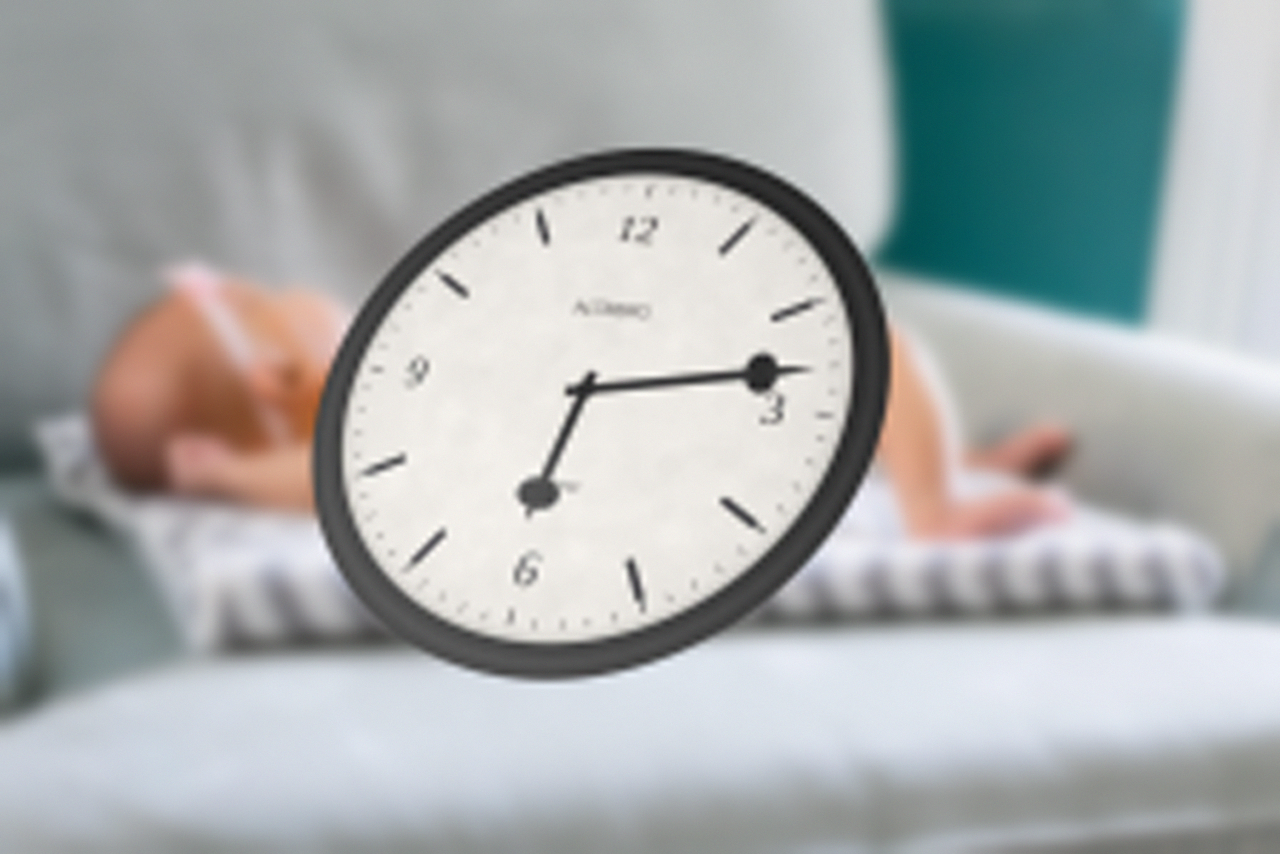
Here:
h=6 m=13
